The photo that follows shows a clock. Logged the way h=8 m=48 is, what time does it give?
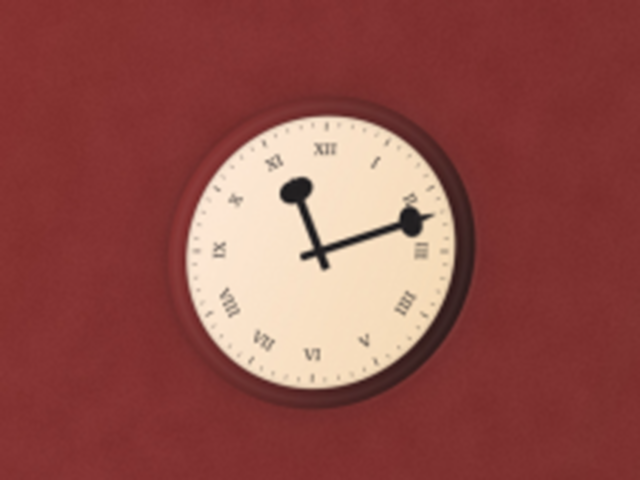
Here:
h=11 m=12
